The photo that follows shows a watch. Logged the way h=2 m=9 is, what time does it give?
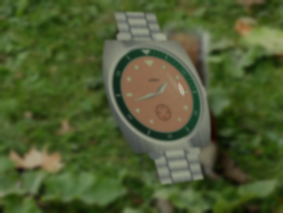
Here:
h=1 m=43
